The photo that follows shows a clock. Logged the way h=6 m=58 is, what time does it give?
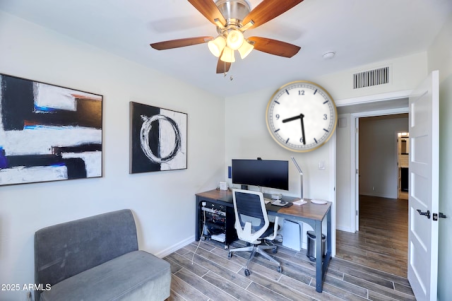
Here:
h=8 m=29
